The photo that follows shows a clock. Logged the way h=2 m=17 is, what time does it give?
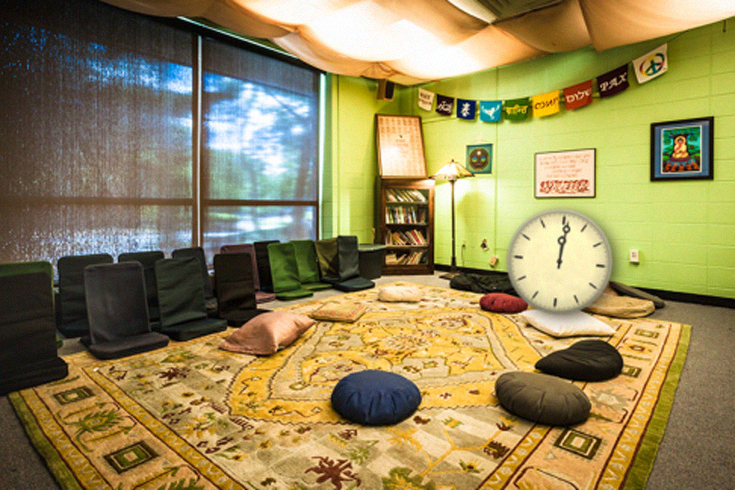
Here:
h=12 m=1
